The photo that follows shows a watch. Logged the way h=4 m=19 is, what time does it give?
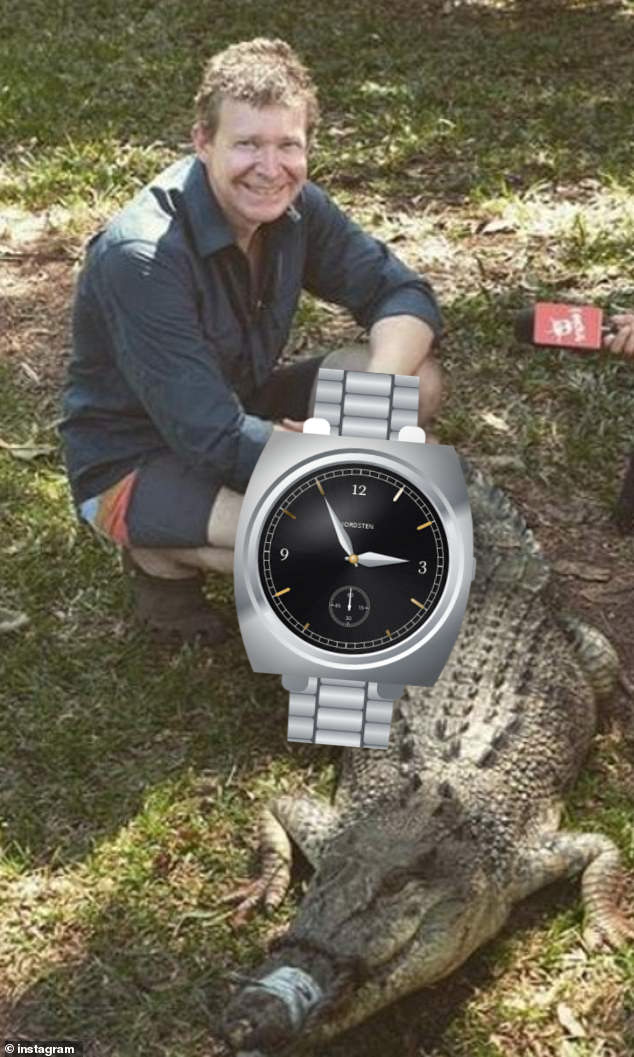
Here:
h=2 m=55
